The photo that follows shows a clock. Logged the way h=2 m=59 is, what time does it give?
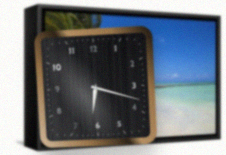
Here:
h=6 m=18
